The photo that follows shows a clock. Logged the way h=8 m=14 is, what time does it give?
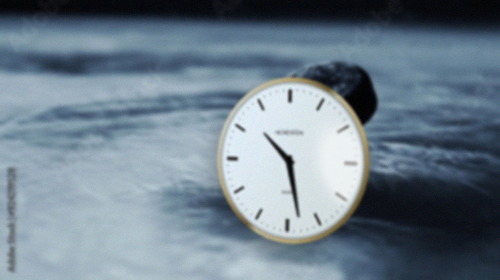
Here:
h=10 m=28
